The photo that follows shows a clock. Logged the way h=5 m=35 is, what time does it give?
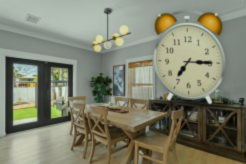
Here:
h=7 m=15
